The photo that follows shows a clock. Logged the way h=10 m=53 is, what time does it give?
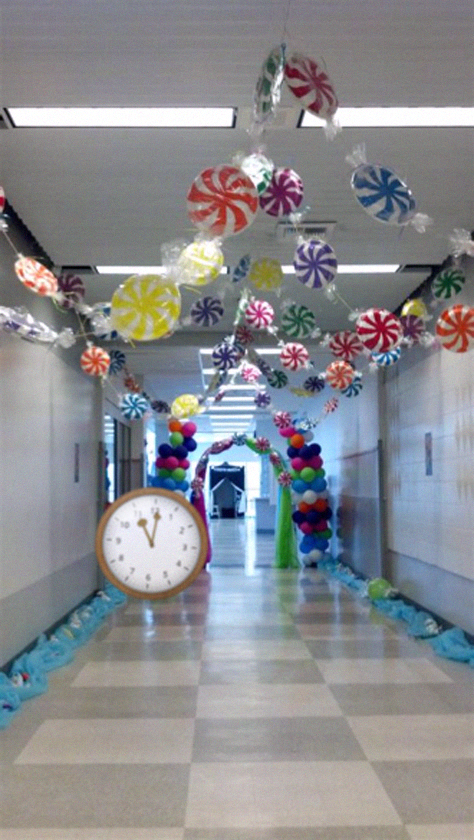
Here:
h=11 m=1
